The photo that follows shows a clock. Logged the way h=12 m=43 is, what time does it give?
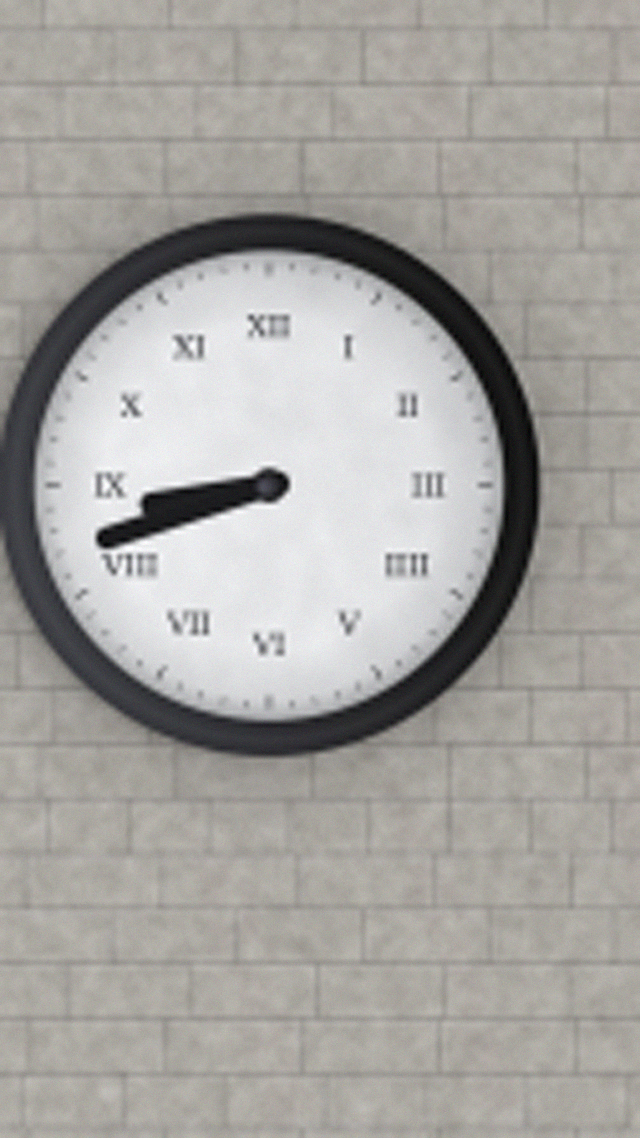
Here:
h=8 m=42
